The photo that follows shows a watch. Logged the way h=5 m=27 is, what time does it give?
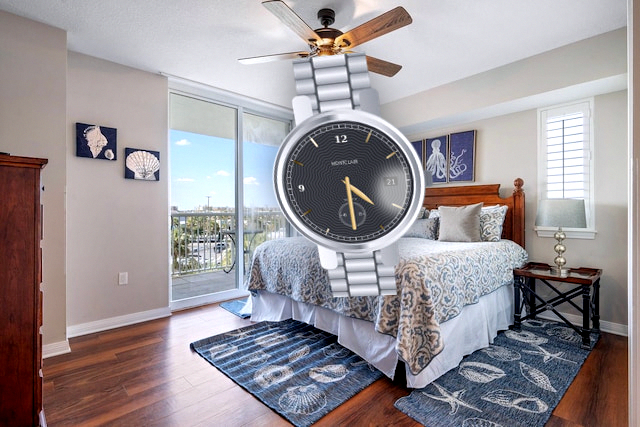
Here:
h=4 m=30
